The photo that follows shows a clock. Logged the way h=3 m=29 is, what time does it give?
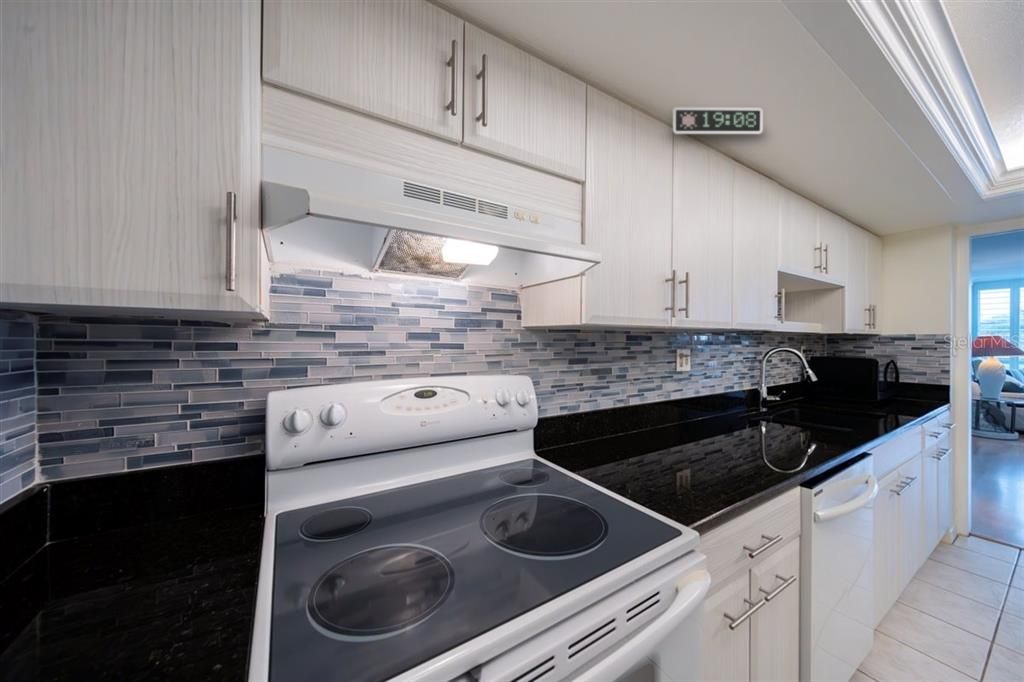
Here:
h=19 m=8
